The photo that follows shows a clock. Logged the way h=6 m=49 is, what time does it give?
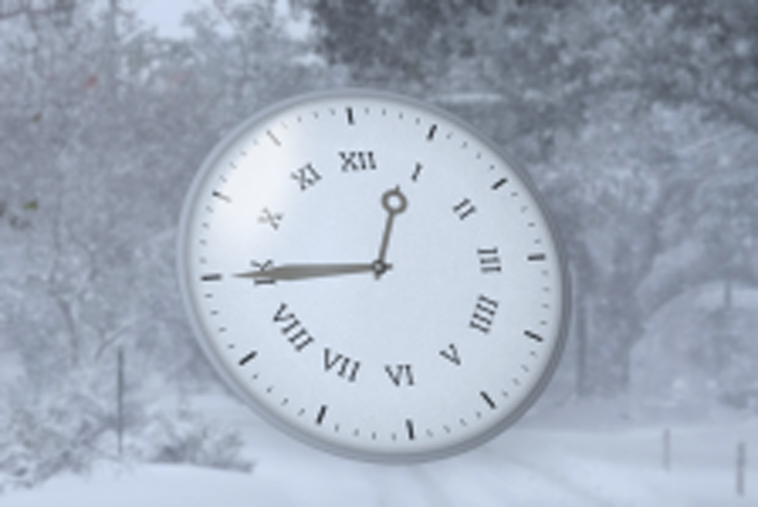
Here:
h=12 m=45
